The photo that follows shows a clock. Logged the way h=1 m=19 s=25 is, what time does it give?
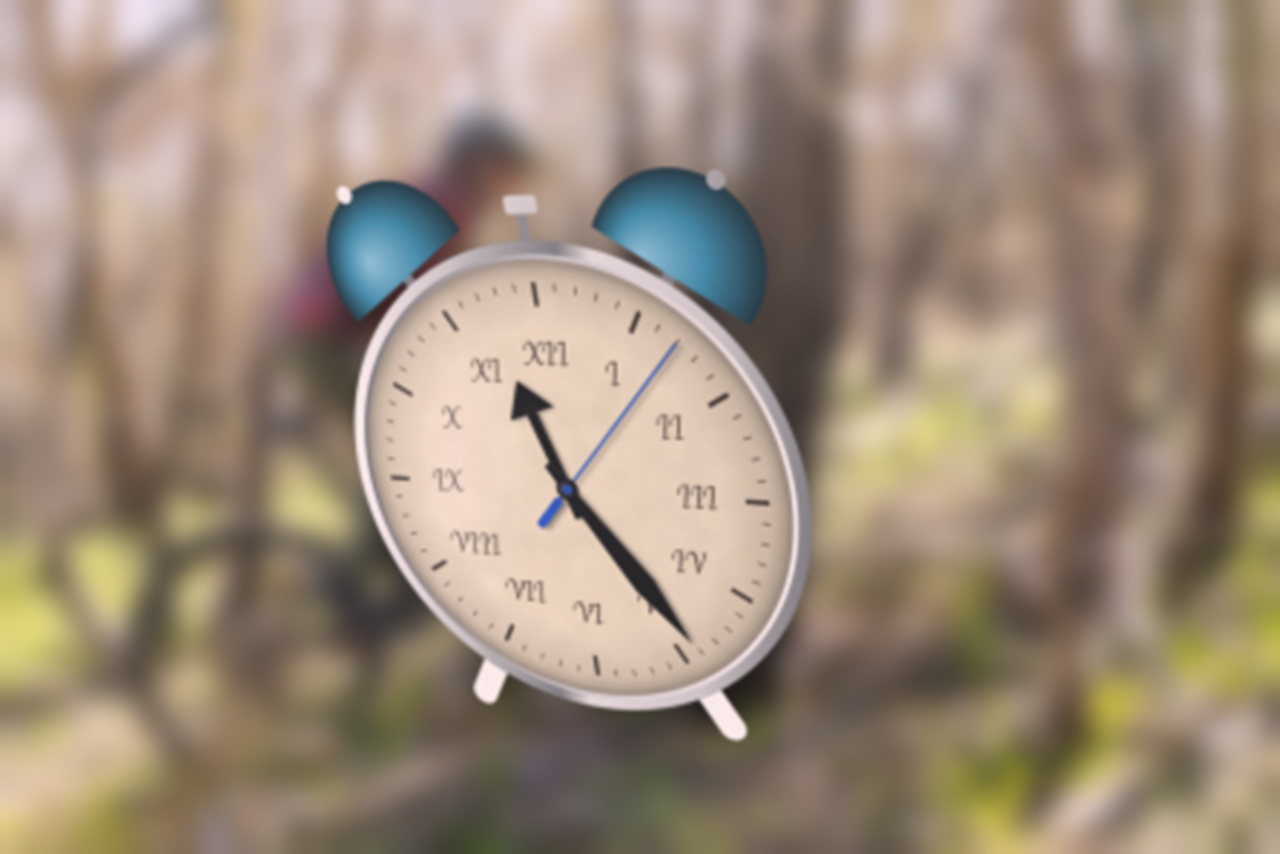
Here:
h=11 m=24 s=7
